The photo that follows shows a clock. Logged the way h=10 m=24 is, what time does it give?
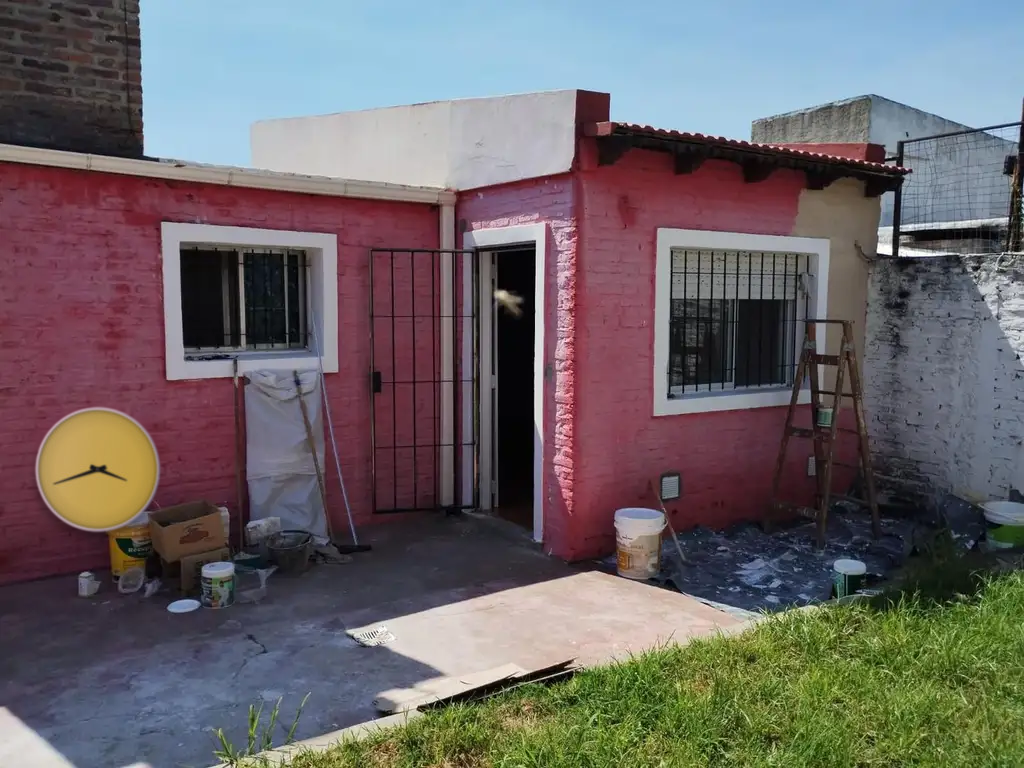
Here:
h=3 m=42
